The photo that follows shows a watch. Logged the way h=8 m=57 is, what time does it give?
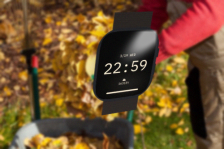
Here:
h=22 m=59
